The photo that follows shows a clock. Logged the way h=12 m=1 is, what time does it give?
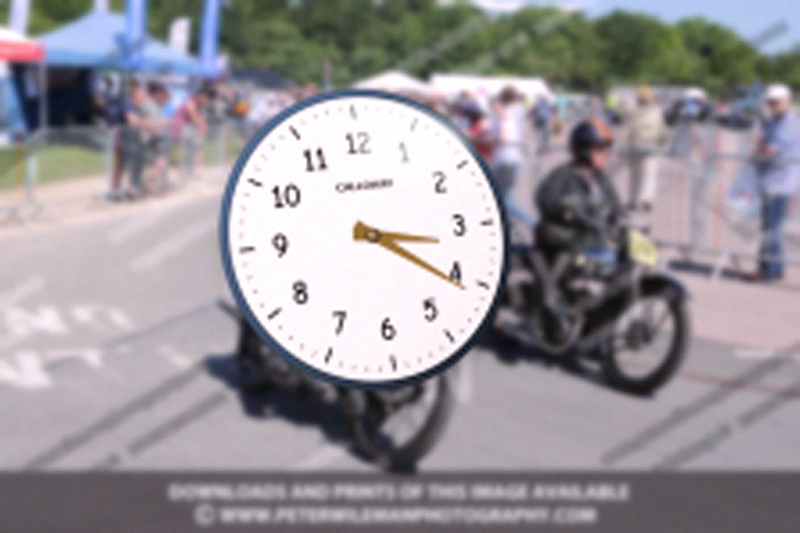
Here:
h=3 m=21
